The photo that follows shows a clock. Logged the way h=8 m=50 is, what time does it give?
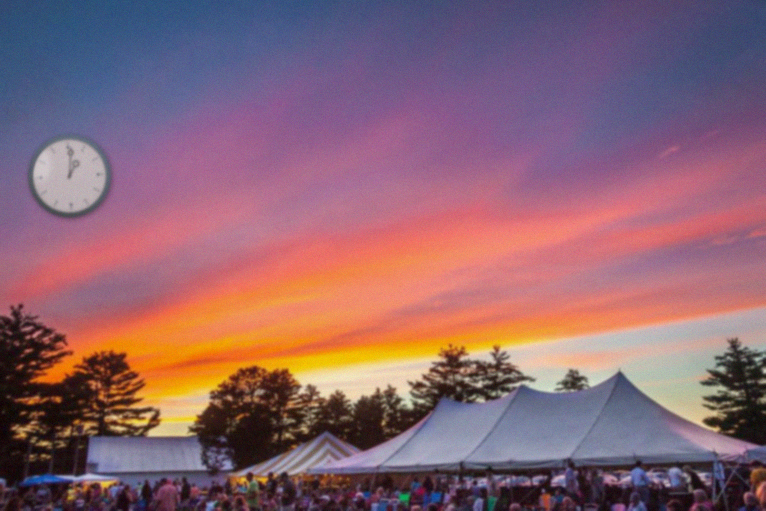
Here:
h=1 m=1
